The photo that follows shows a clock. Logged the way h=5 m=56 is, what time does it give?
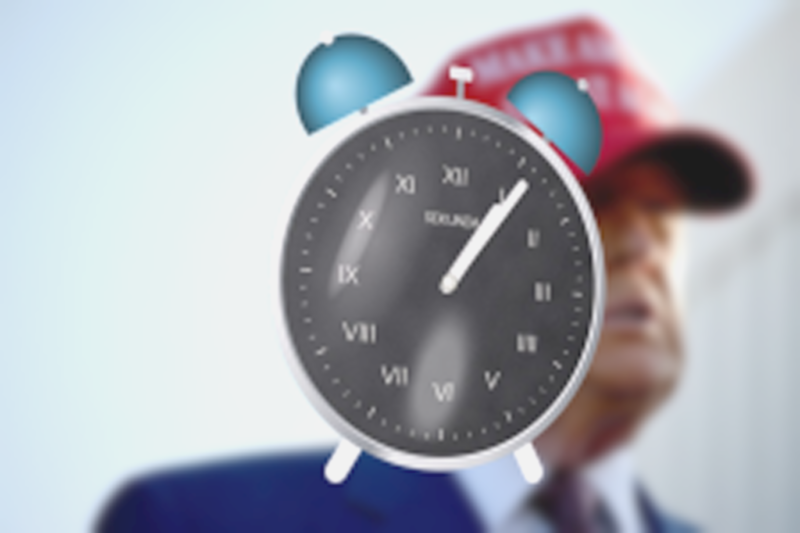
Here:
h=1 m=6
